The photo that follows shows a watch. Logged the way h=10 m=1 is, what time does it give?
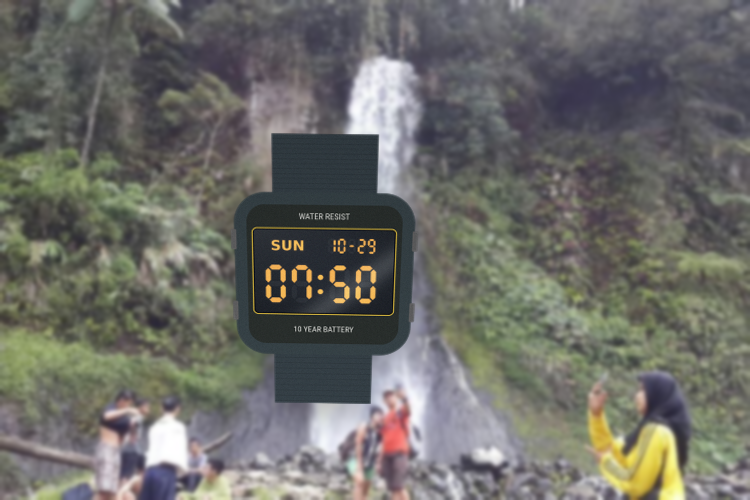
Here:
h=7 m=50
